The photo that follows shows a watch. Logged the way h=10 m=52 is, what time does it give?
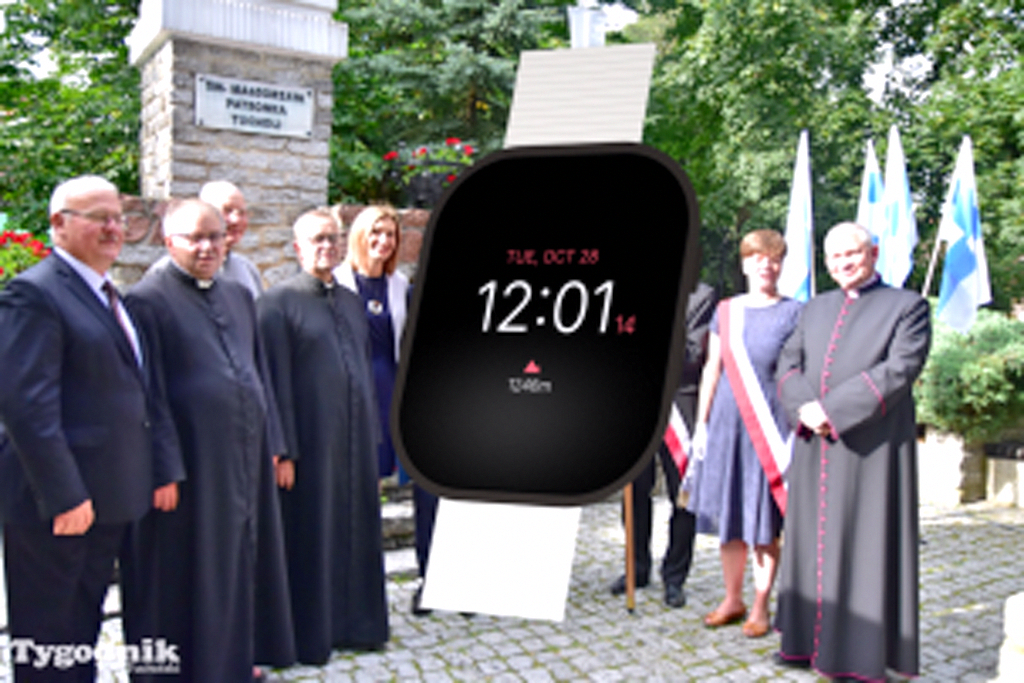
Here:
h=12 m=1
